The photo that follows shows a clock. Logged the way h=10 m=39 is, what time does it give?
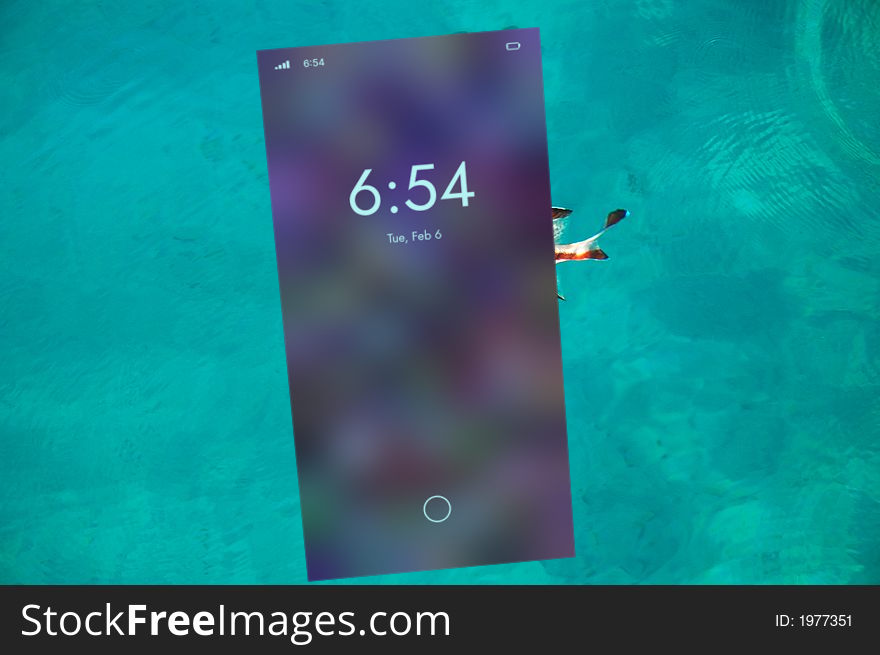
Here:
h=6 m=54
